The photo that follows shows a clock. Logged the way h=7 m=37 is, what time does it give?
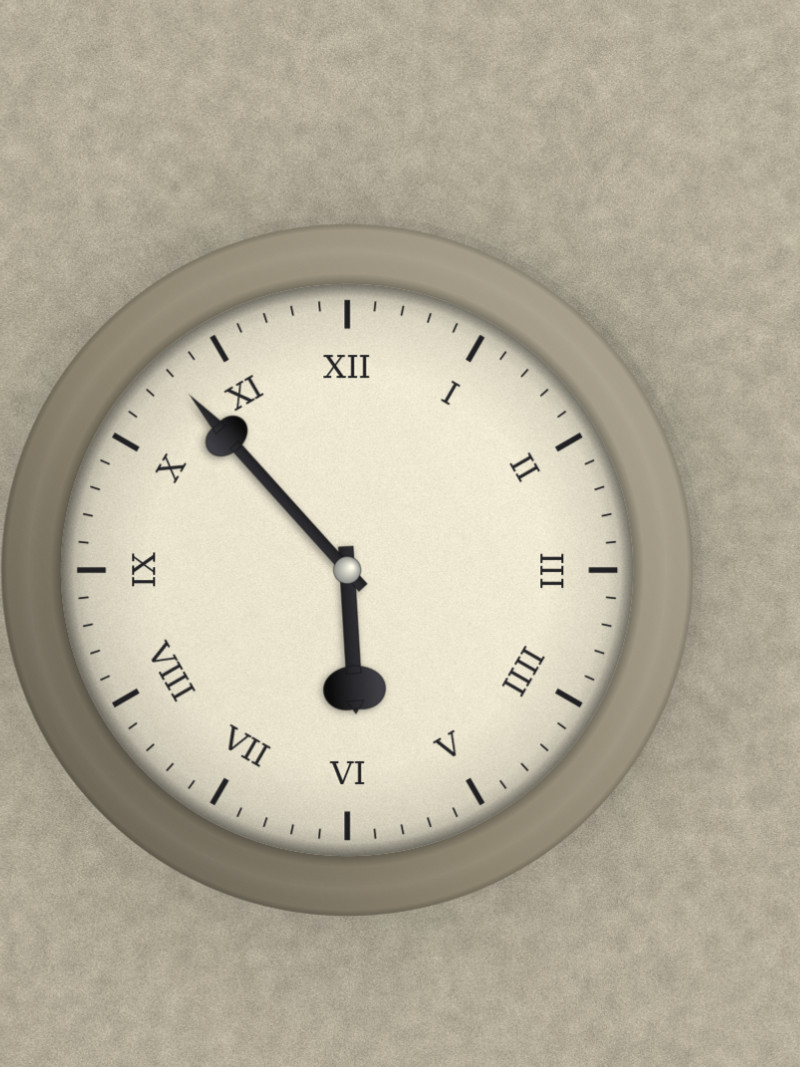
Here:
h=5 m=53
